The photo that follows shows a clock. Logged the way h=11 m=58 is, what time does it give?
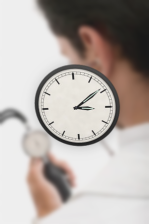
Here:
h=3 m=9
